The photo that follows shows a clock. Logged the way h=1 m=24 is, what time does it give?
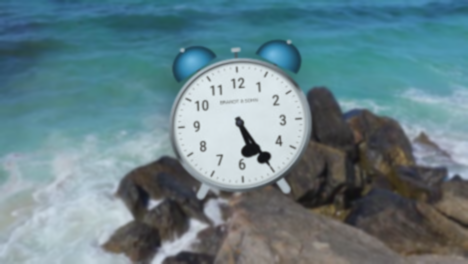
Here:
h=5 m=25
